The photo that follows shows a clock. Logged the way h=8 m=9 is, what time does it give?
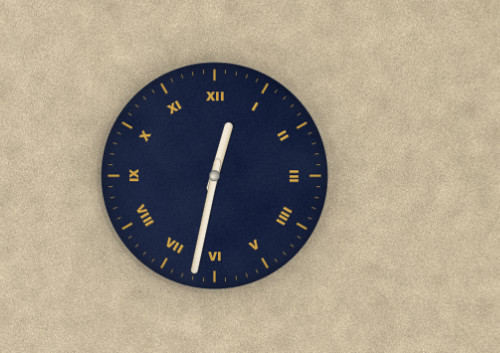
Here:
h=12 m=32
